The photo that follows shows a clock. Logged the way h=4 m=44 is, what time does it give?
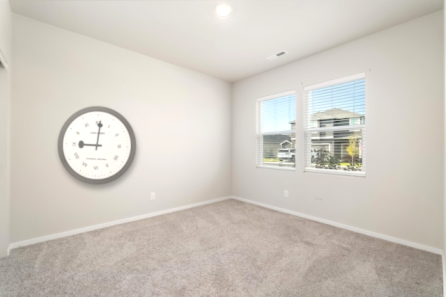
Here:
h=9 m=1
